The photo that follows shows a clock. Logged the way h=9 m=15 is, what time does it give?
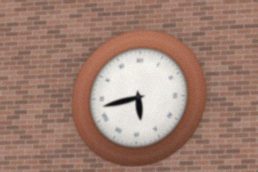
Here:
h=5 m=43
